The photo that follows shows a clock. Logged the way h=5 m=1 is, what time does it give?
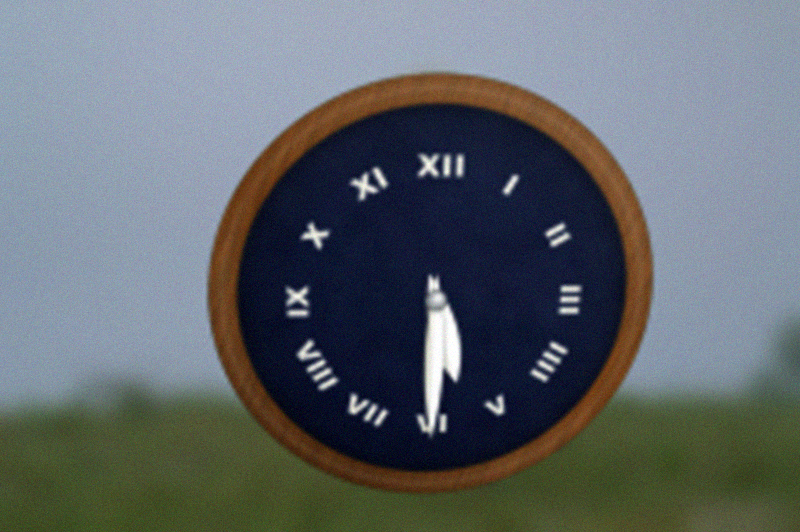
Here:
h=5 m=30
